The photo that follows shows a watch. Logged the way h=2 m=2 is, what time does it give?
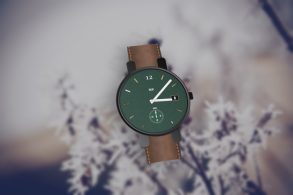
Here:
h=3 m=8
